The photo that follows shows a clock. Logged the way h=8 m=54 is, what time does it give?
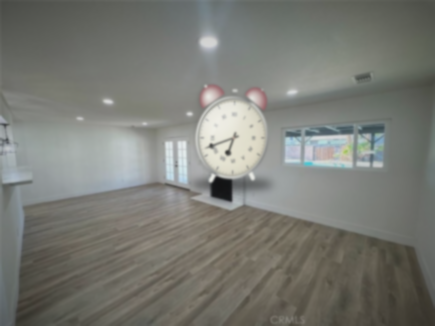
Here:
h=6 m=42
